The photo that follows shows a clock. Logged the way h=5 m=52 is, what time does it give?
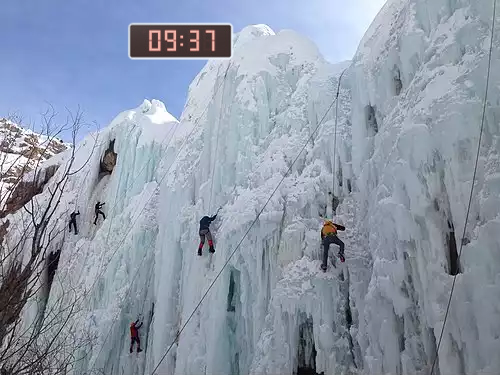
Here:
h=9 m=37
